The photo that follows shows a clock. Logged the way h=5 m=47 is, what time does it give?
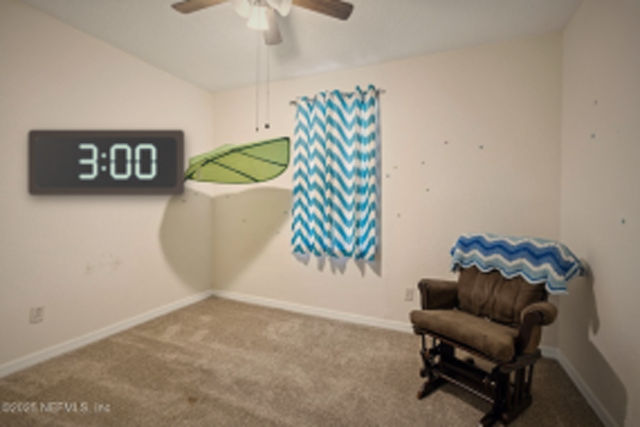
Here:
h=3 m=0
